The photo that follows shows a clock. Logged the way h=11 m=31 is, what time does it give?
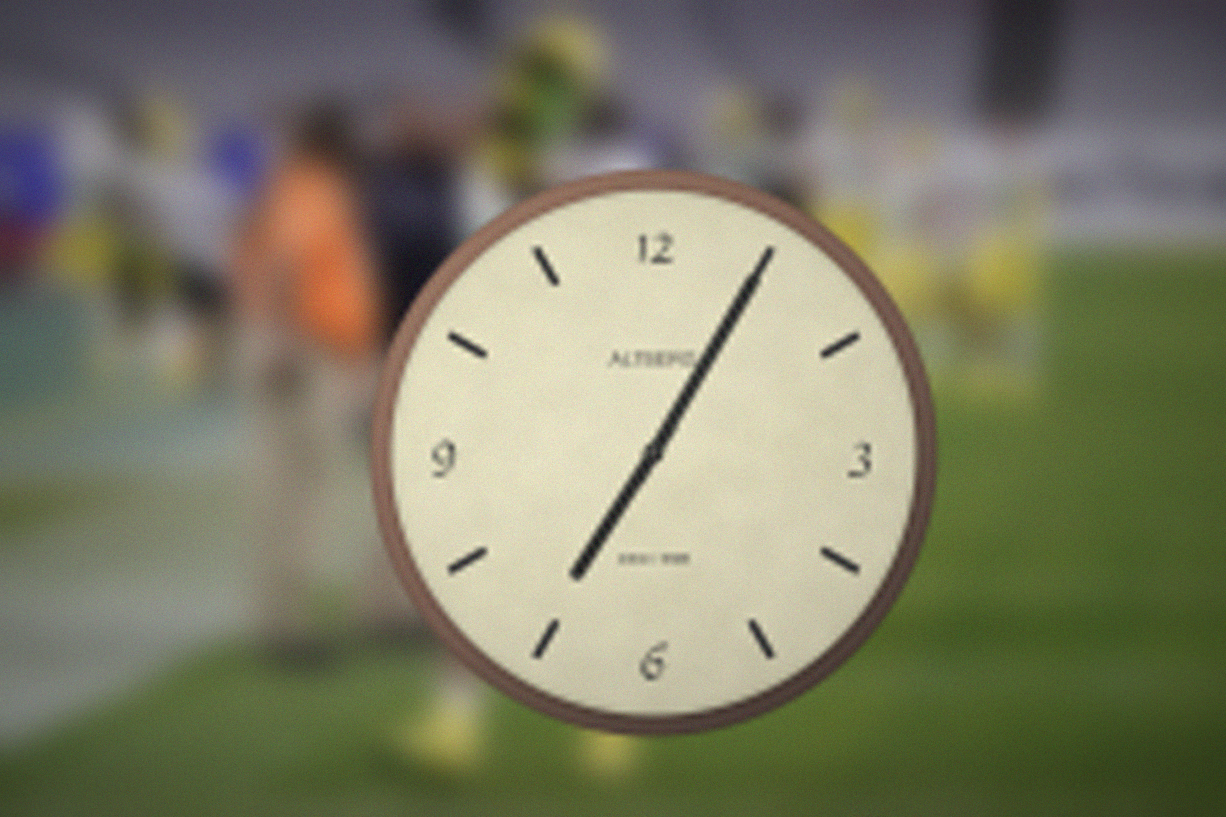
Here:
h=7 m=5
